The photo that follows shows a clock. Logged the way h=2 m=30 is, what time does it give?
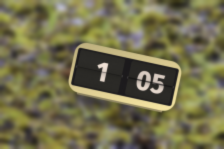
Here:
h=1 m=5
